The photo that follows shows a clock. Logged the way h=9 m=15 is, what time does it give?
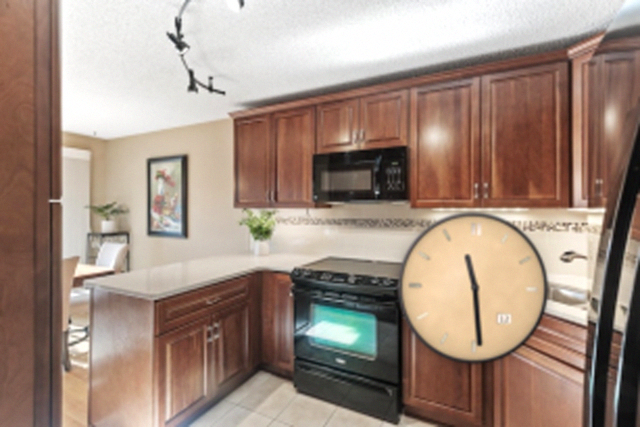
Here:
h=11 m=29
